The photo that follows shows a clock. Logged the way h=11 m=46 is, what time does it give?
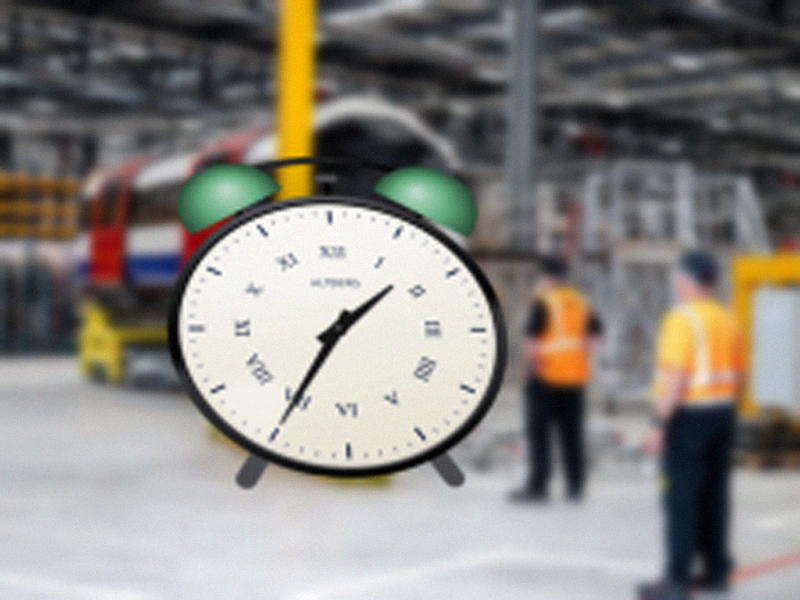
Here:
h=1 m=35
